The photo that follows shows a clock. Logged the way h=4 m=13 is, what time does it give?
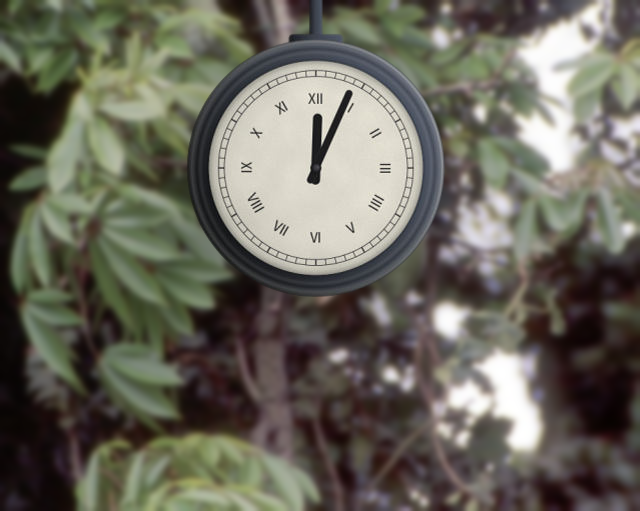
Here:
h=12 m=4
